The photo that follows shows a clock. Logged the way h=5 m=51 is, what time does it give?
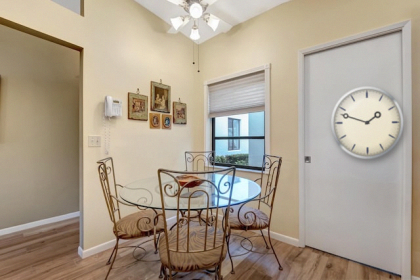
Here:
h=1 m=48
